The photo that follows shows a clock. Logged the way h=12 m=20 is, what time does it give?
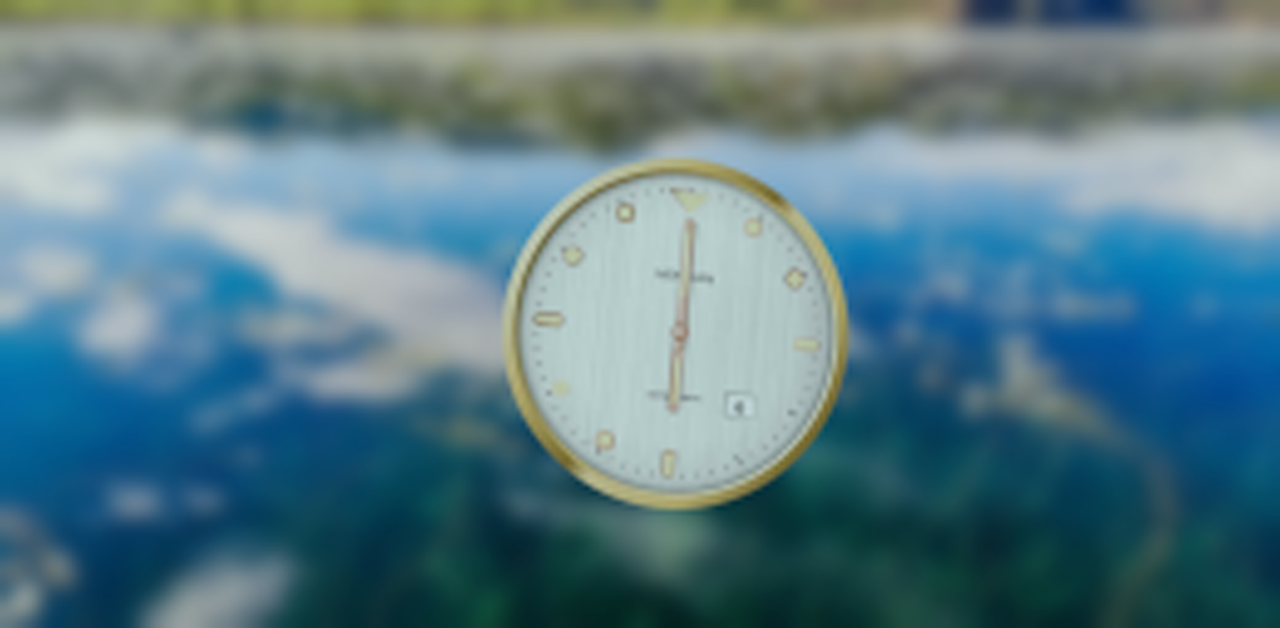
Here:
h=6 m=0
